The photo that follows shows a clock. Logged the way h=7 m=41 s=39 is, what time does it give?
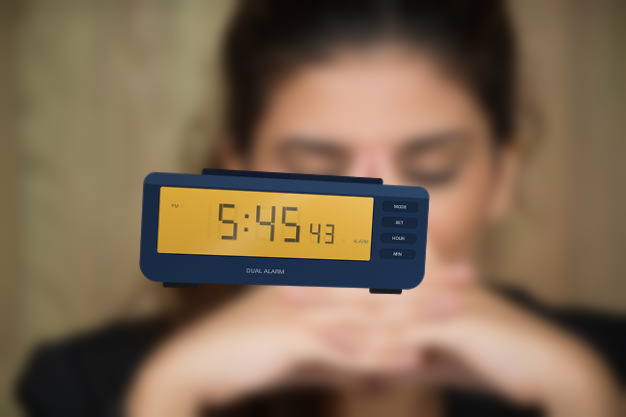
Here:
h=5 m=45 s=43
